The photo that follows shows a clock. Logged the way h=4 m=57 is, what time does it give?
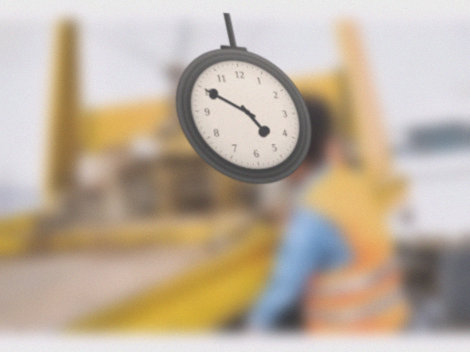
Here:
h=4 m=50
